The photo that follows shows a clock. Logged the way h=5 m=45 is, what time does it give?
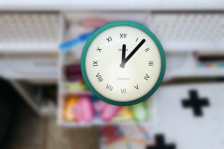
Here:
h=12 m=7
